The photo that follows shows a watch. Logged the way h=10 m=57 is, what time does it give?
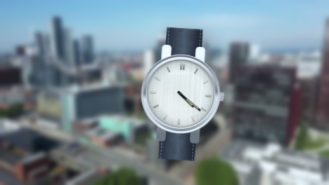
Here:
h=4 m=21
